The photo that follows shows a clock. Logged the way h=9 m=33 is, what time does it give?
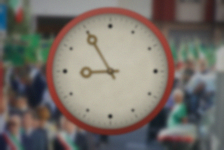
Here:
h=8 m=55
